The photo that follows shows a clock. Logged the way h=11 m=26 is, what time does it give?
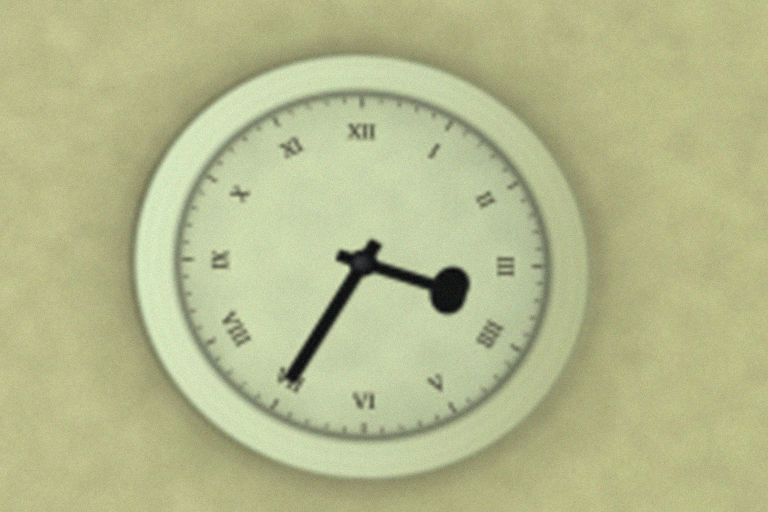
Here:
h=3 m=35
